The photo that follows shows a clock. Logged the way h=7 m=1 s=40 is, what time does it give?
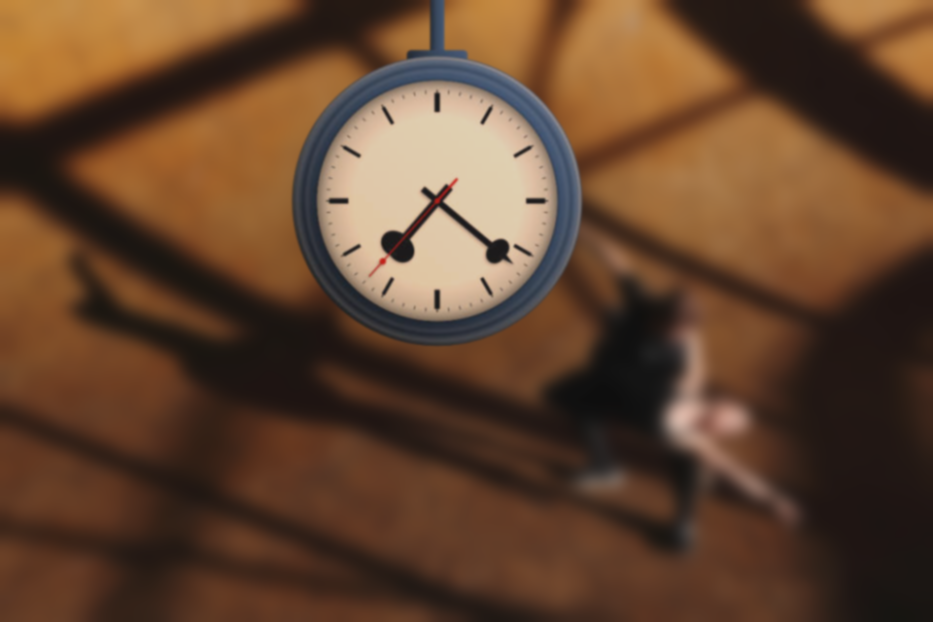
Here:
h=7 m=21 s=37
